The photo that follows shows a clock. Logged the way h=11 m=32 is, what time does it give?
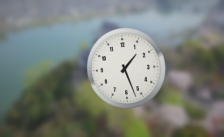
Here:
h=1 m=27
